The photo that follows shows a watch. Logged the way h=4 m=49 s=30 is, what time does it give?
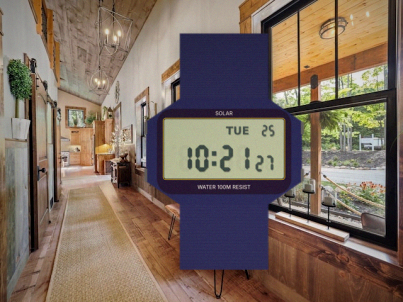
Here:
h=10 m=21 s=27
